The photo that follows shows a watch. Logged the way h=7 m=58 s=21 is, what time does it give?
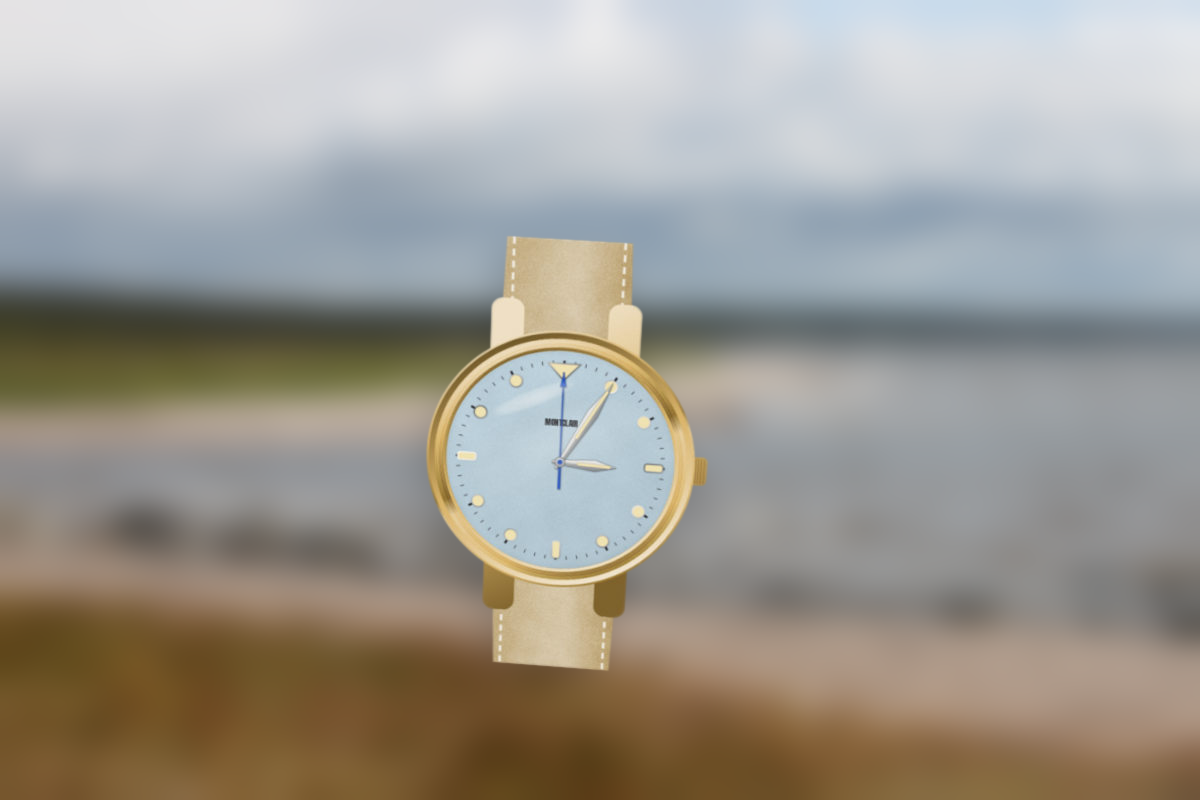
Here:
h=3 m=5 s=0
